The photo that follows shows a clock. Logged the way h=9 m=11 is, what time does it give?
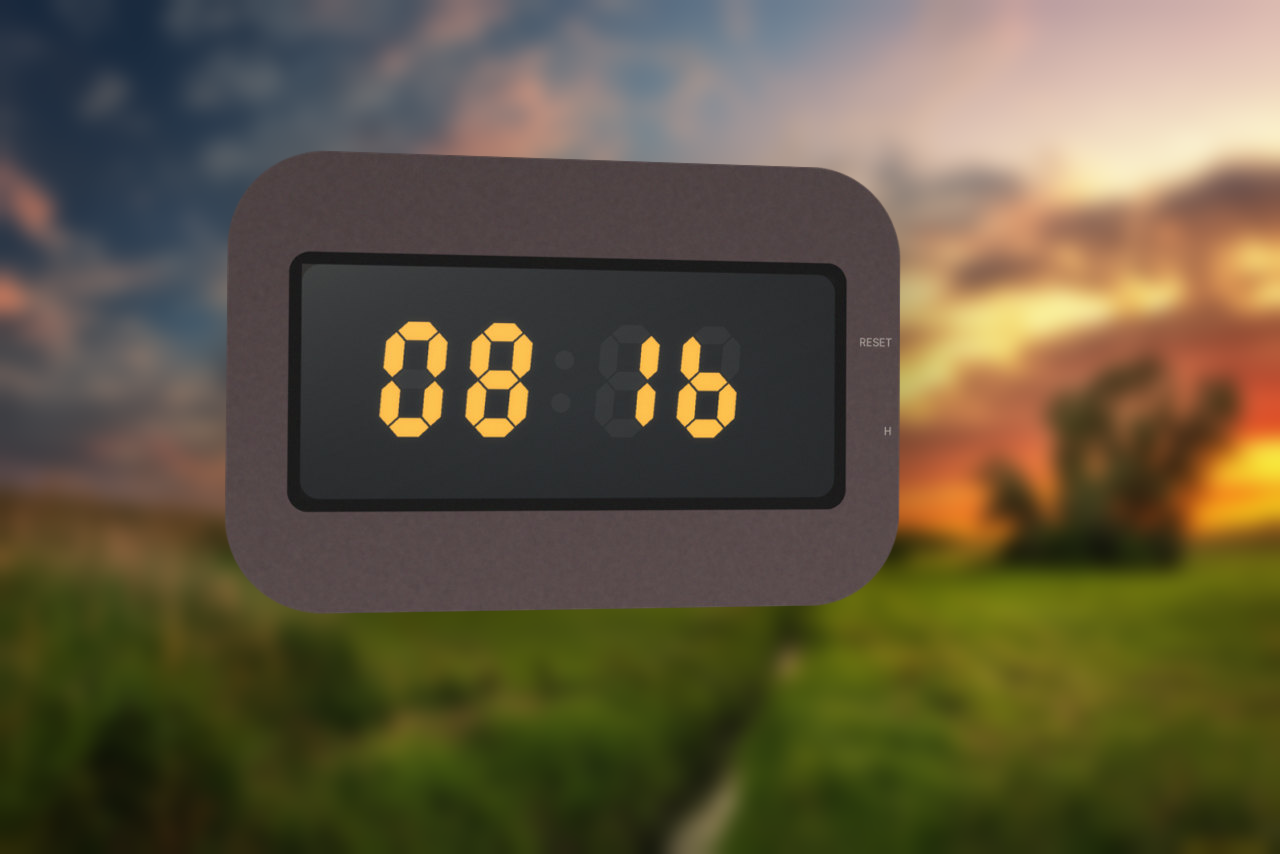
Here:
h=8 m=16
